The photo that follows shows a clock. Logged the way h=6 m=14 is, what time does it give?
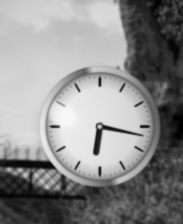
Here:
h=6 m=17
